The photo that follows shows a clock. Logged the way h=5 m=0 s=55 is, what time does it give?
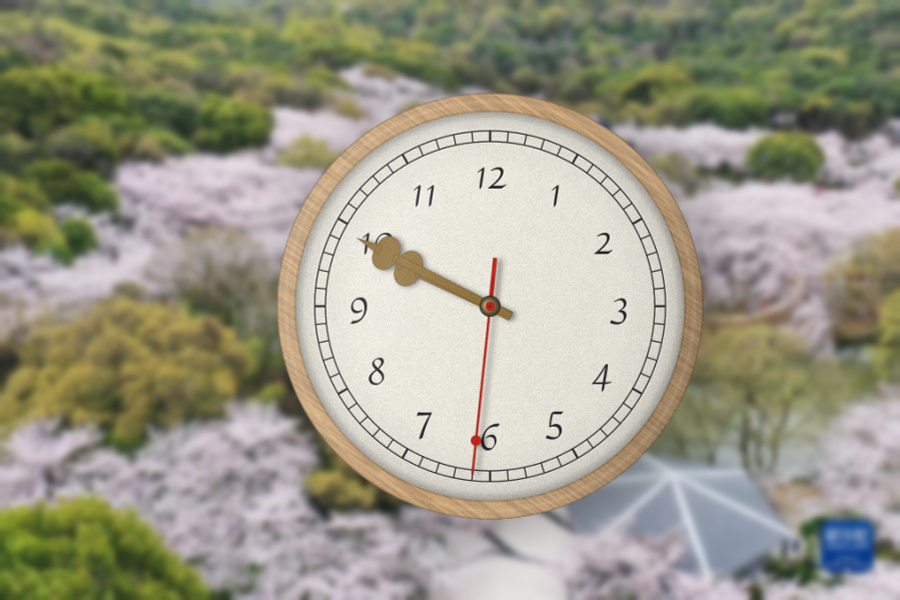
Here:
h=9 m=49 s=31
